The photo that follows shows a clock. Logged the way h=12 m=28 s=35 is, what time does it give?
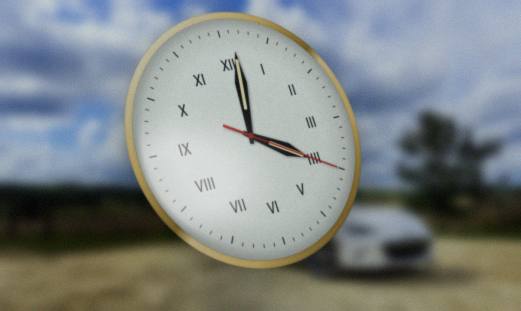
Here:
h=4 m=1 s=20
